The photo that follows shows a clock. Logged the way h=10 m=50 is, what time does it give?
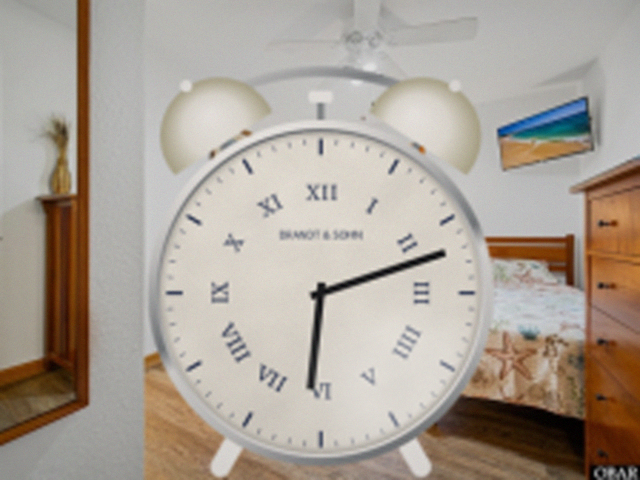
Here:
h=6 m=12
